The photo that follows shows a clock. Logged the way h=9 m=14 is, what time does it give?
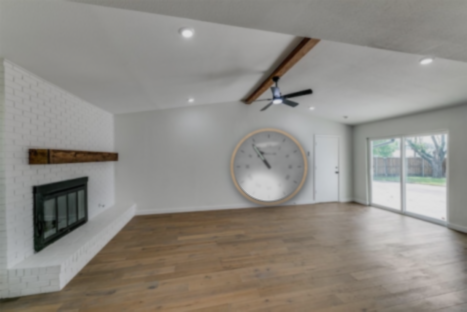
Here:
h=10 m=54
